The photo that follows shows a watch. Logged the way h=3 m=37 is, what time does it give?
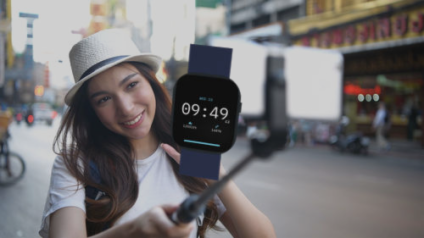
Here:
h=9 m=49
